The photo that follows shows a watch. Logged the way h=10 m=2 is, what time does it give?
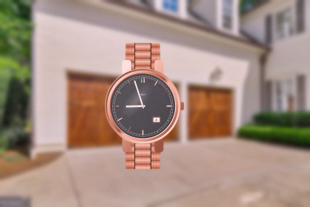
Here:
h=8 m=57
